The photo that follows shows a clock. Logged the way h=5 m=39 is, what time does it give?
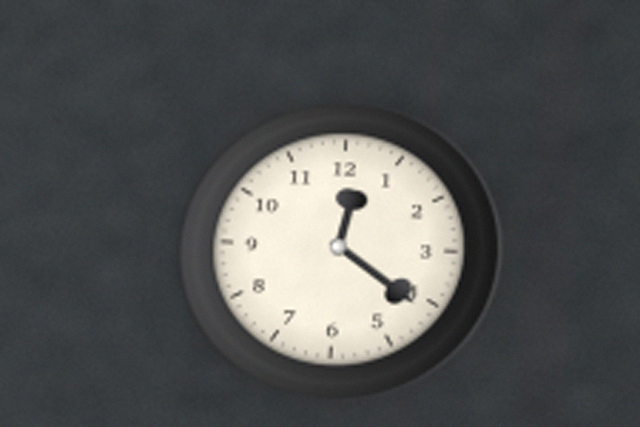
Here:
h=12 m=21
